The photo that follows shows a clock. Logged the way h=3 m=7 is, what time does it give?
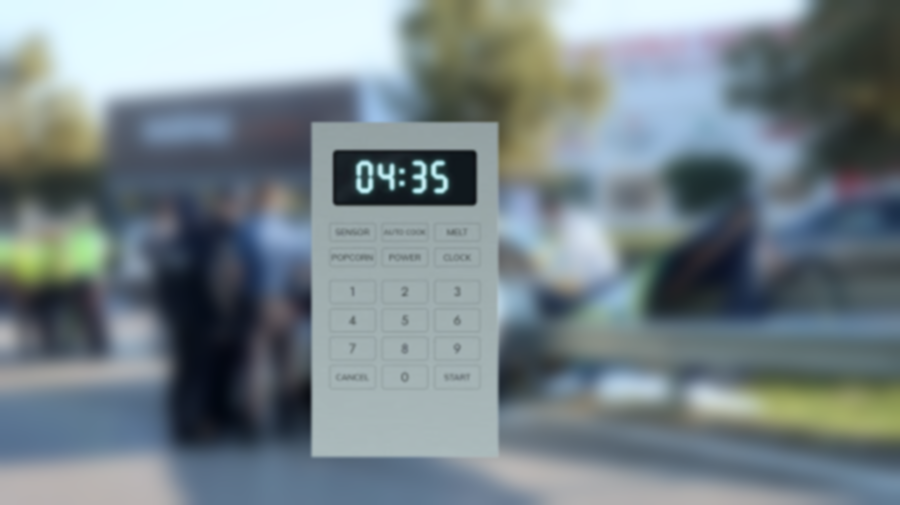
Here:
h=4 m=35
